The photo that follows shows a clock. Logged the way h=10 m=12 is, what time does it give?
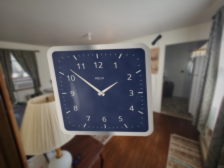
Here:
h=1 m=52
